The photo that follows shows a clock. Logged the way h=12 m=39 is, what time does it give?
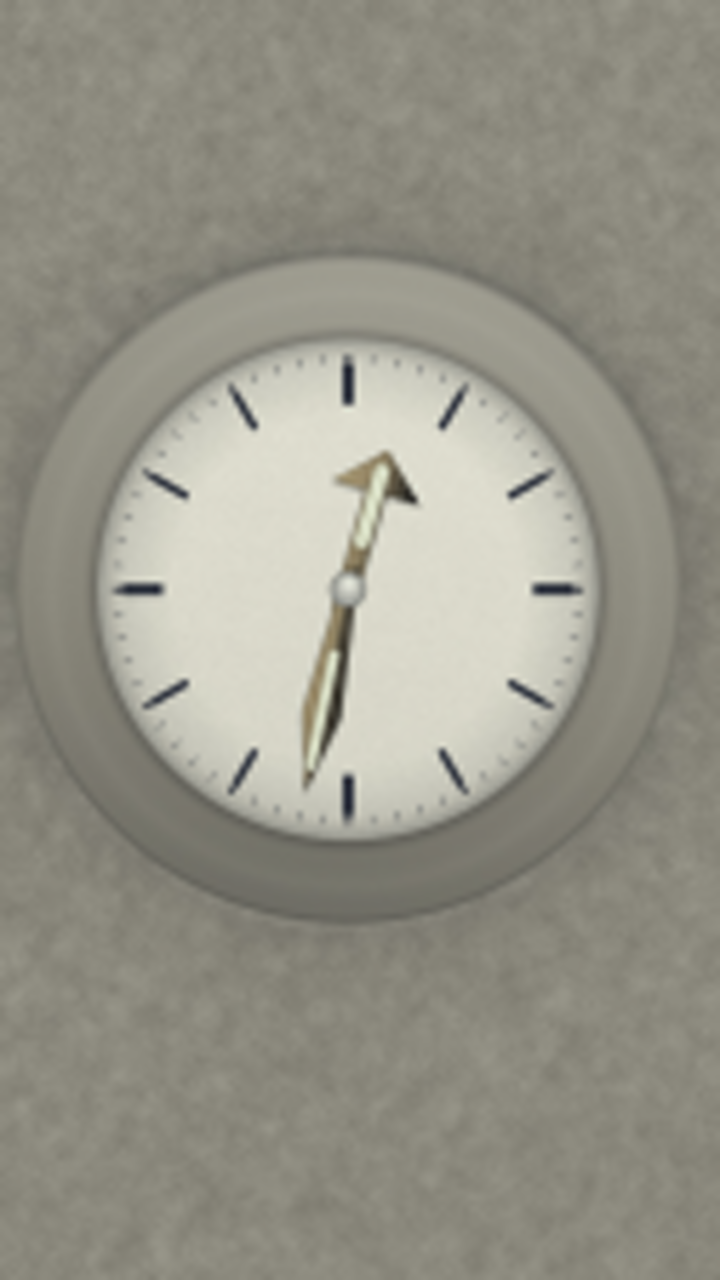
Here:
h=12 m=32
